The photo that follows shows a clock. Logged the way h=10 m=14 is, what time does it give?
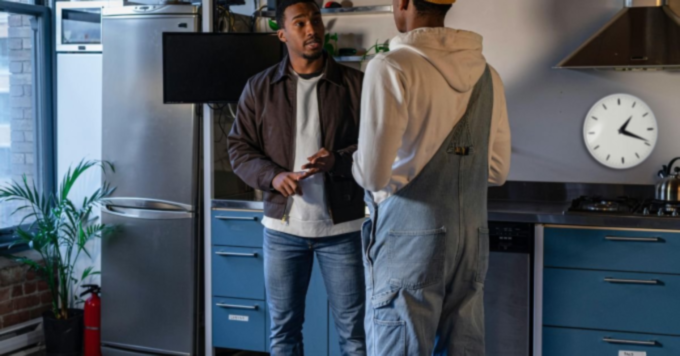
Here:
h=1 m=19
